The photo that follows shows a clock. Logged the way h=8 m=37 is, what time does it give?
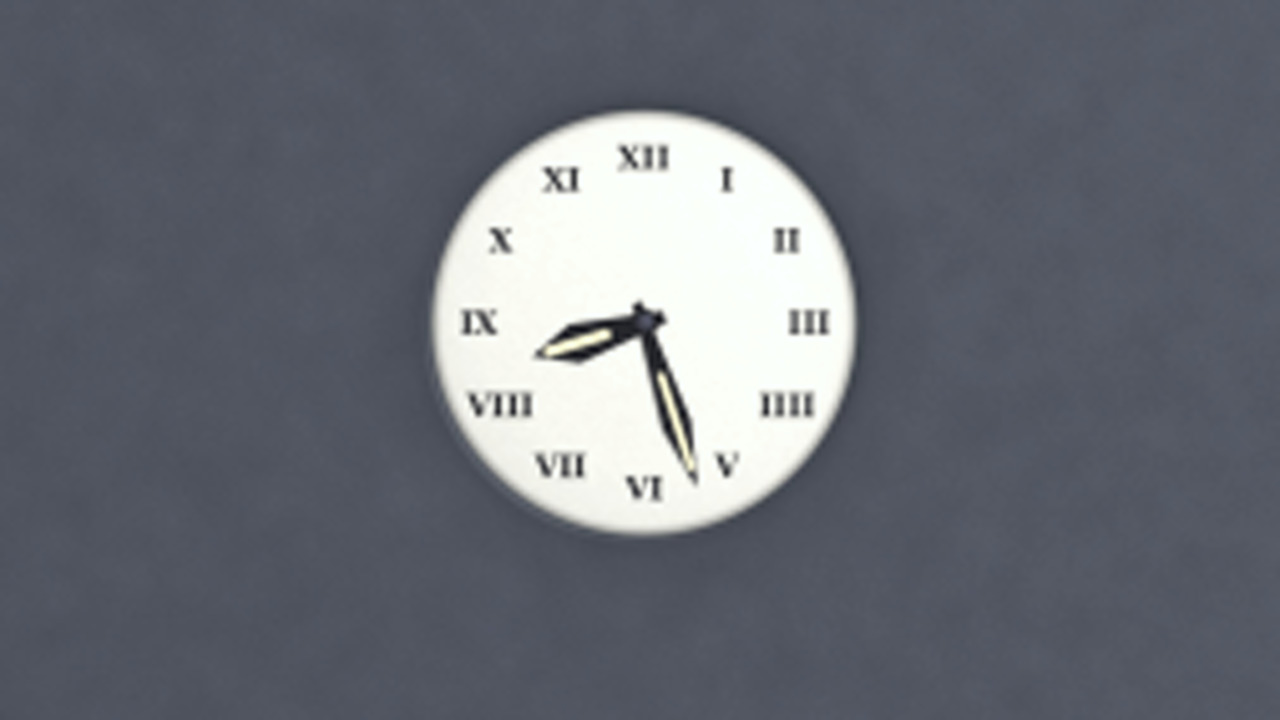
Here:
h=8 m=27
